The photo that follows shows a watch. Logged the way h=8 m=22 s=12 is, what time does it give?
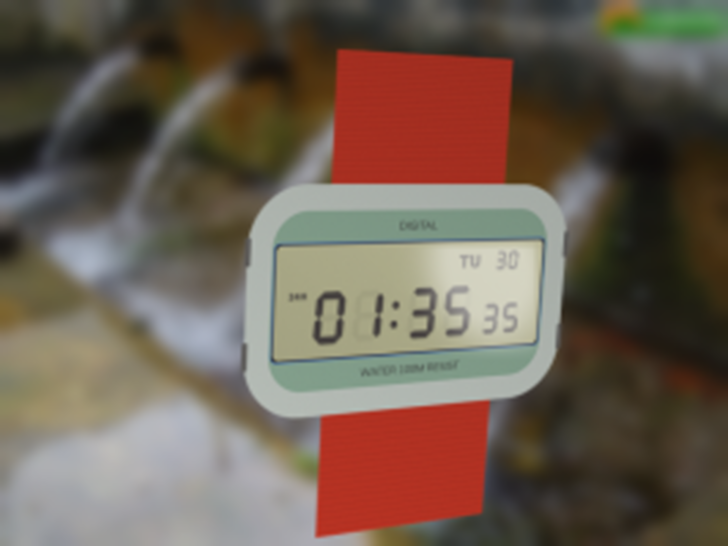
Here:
h=1 m=35 s=35
